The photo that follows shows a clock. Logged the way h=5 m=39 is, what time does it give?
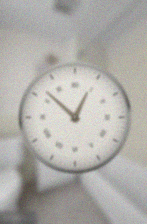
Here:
h=12 m=52
